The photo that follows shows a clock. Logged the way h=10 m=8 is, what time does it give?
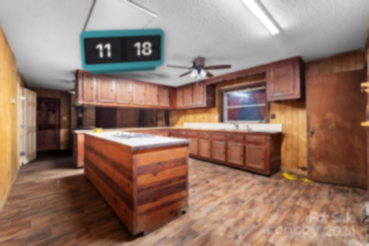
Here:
h=11 m=18
